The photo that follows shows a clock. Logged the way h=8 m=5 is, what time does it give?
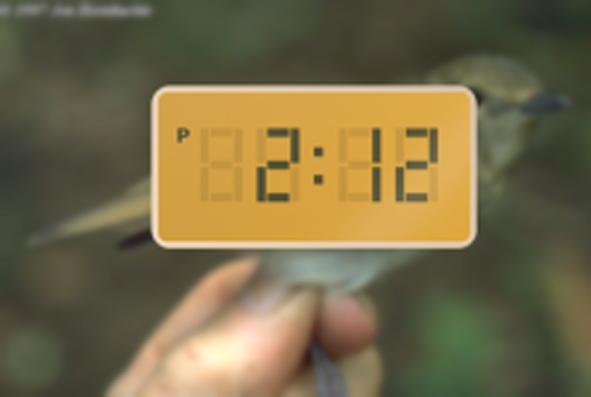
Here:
h=2 m=12
